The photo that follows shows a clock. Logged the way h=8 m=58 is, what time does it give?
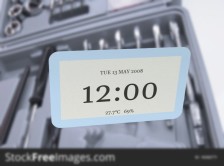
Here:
h=12 m=0
